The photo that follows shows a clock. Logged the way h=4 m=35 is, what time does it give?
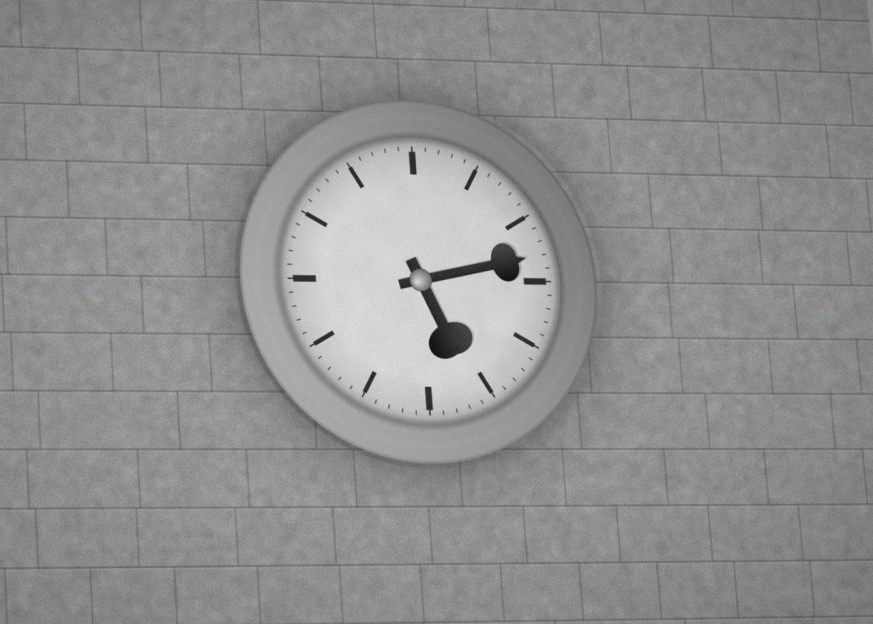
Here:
h=5 m=13
